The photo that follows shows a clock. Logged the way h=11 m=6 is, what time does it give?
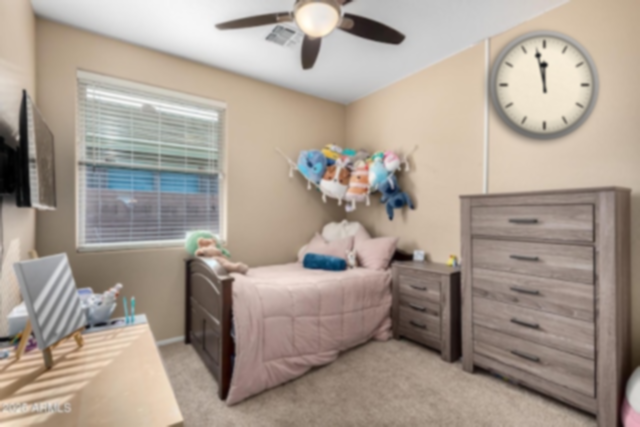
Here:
h=11 m=58
